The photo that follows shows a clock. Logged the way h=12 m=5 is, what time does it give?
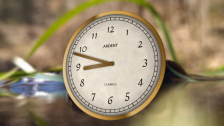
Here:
h=8 m=48
